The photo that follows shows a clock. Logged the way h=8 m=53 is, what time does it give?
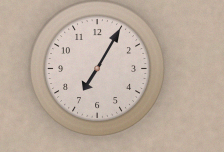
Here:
h=7 m=5
